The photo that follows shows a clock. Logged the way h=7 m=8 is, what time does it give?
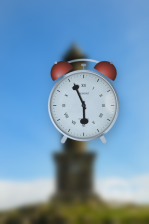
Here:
h=5 m=56
